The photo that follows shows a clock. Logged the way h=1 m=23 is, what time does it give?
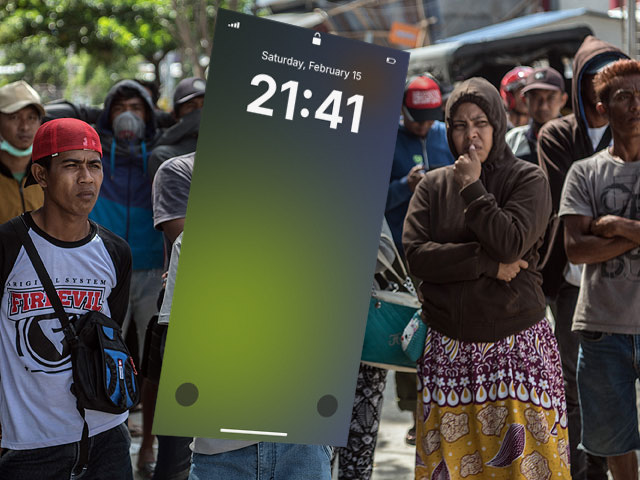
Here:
h=21 m=41
